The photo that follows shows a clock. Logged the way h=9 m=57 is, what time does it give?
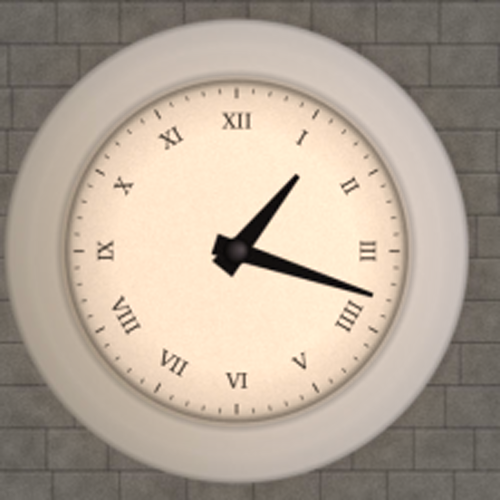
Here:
h=1 m=18
